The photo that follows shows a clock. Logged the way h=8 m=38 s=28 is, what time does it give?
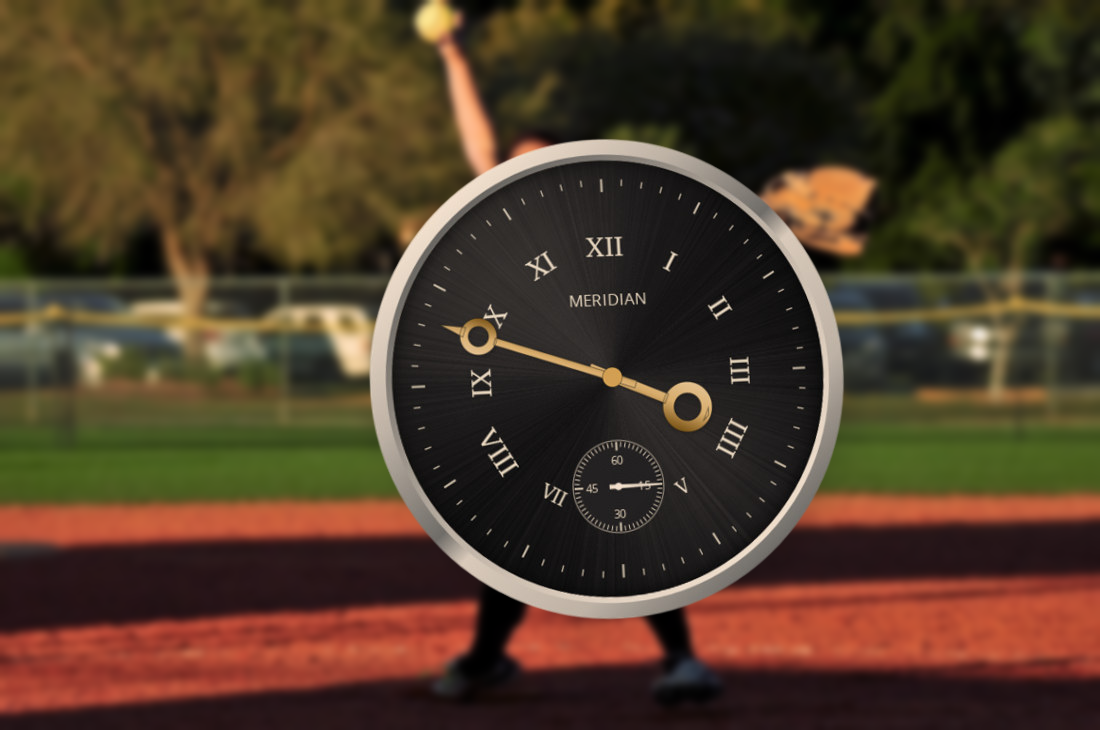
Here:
h=3 m=48 s=15
